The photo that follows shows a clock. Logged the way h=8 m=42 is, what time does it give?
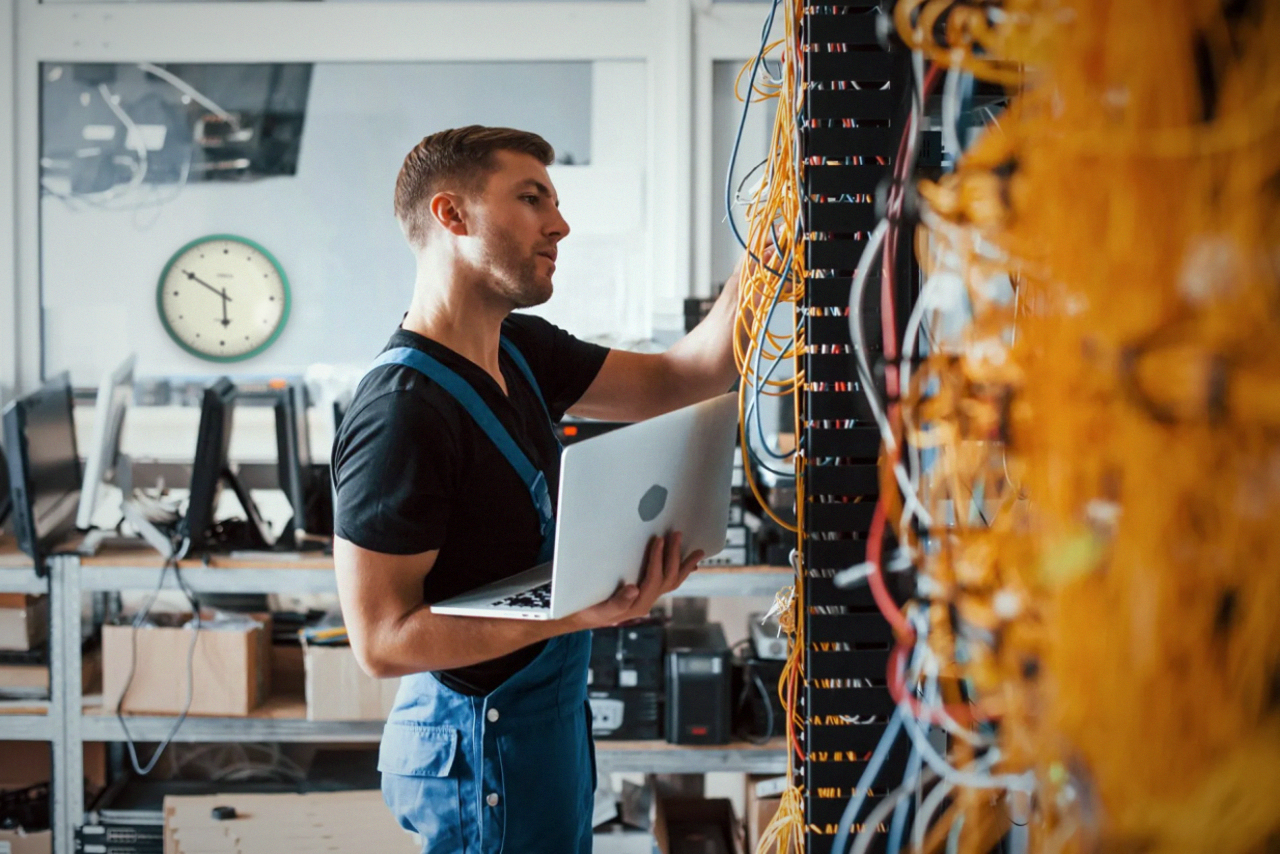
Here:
h=5 m=50
